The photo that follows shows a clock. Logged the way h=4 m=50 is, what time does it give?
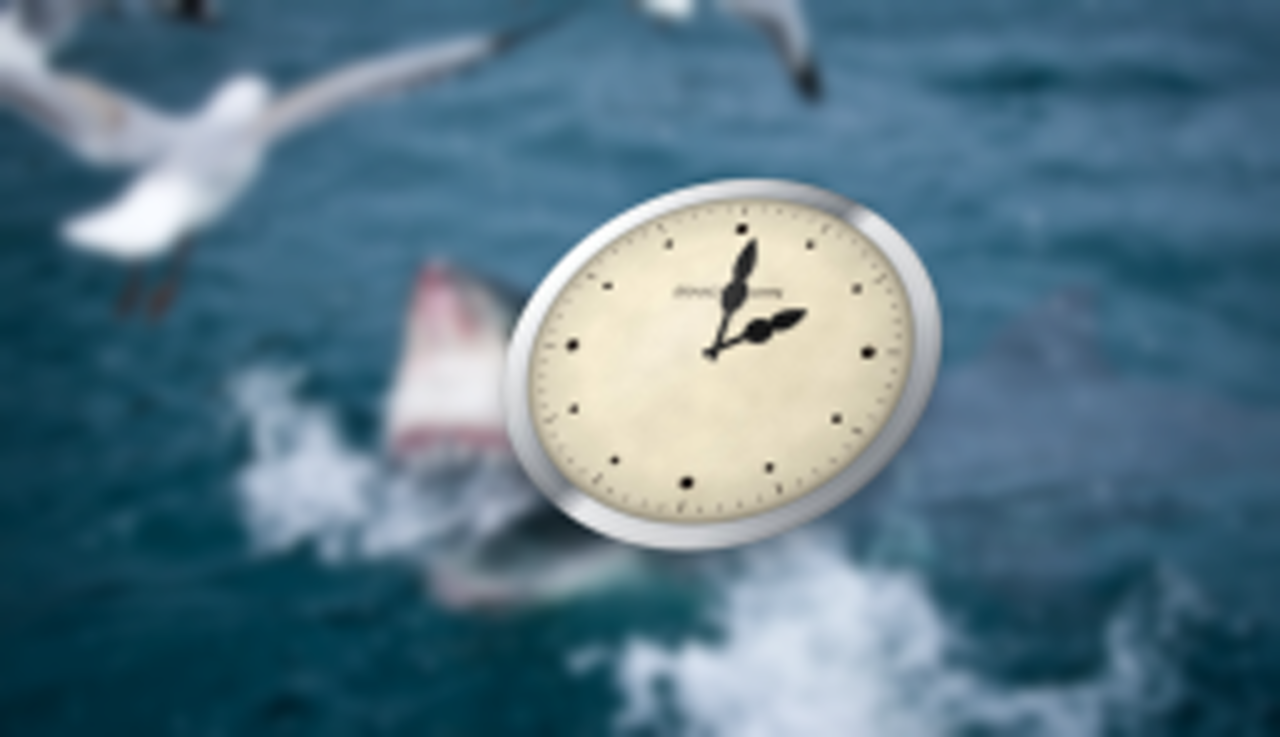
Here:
h=2 m=1
